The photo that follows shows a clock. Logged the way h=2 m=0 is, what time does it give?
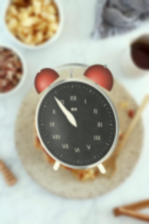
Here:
h=10 m=54
